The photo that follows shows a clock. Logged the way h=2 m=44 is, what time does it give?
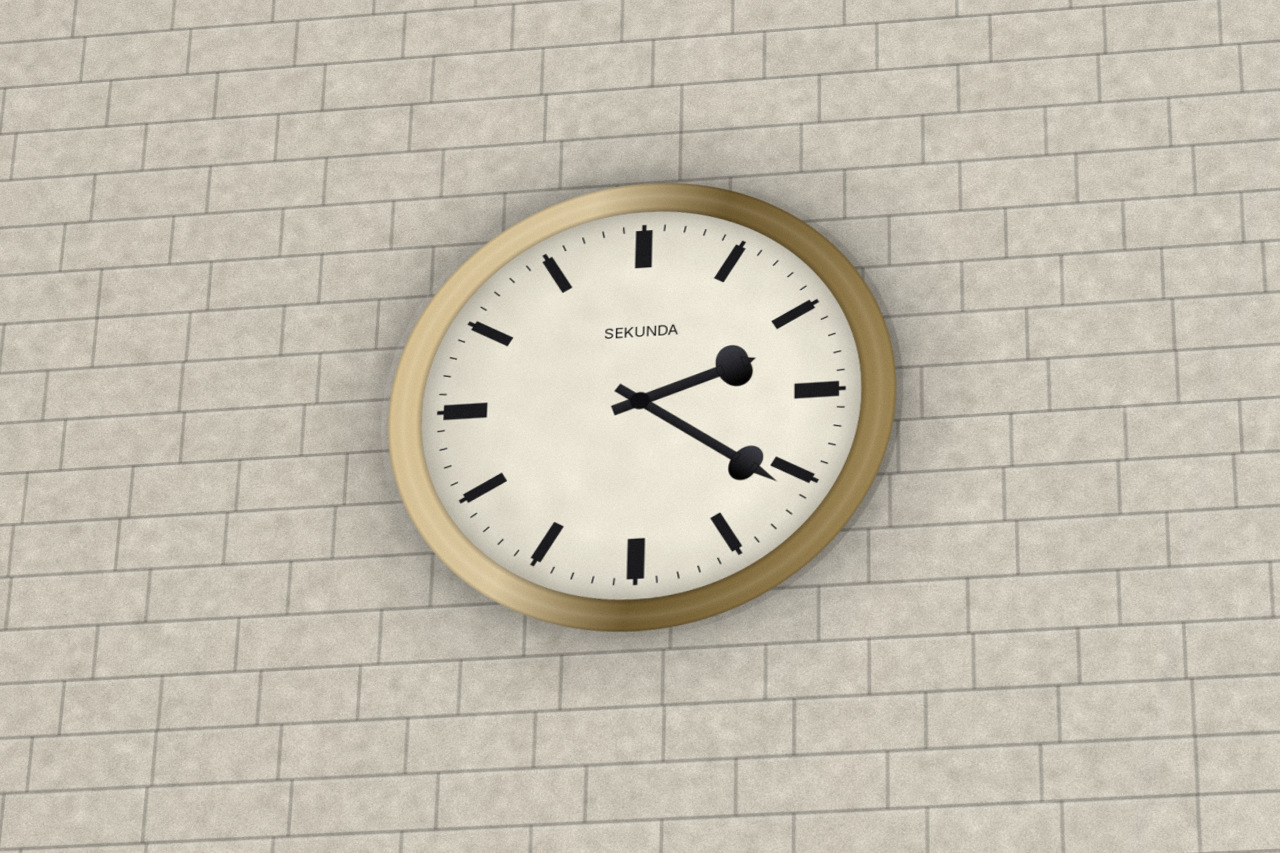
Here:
h=2 m=21
